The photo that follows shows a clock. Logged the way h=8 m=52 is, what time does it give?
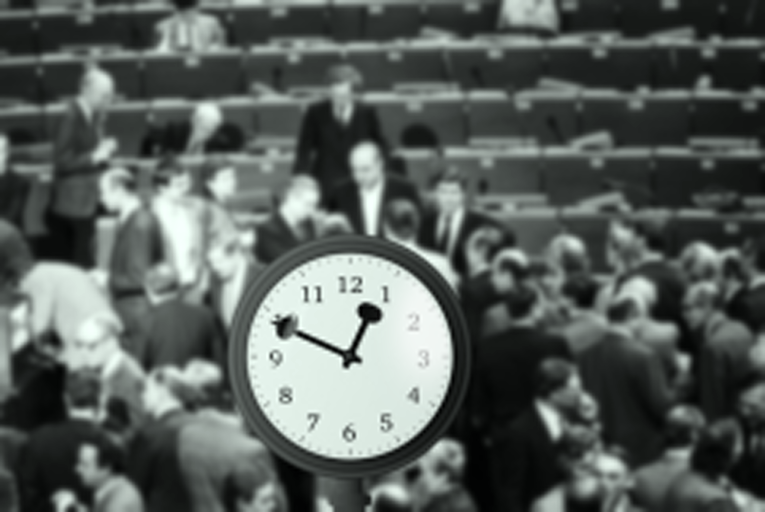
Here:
h=12 m=49
